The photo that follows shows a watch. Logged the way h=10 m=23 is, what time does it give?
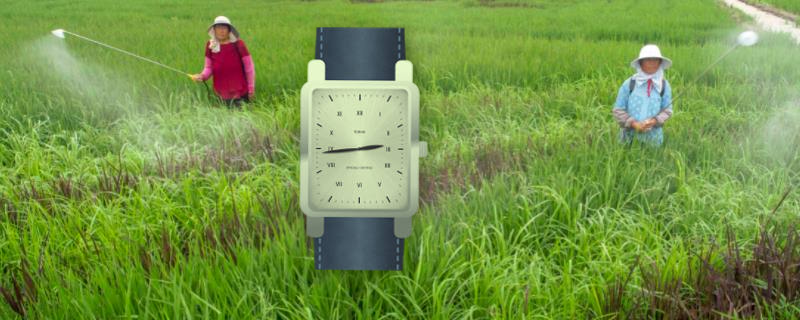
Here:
h=2 m=44
